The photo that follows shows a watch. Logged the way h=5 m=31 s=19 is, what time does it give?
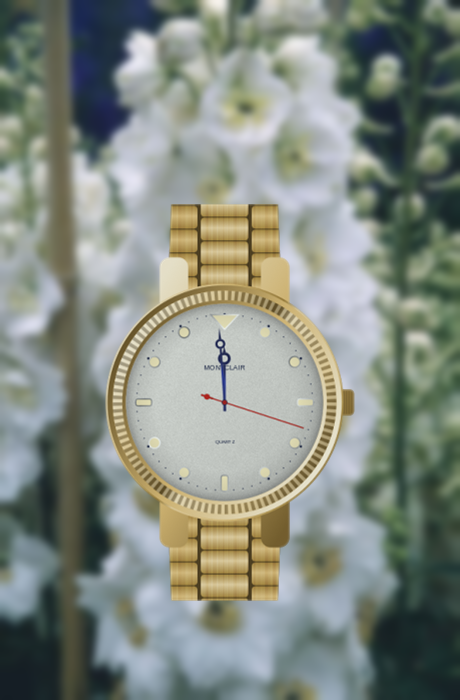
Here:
h=11 m=59 s=18
